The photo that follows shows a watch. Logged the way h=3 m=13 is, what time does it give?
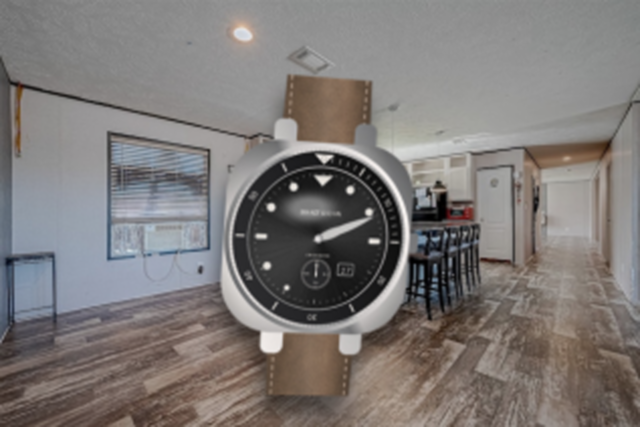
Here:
h=2 m=11
